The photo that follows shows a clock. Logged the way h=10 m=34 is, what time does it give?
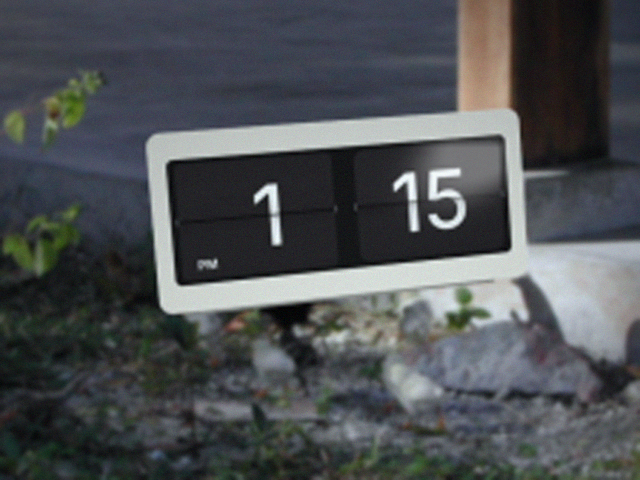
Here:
h=1 m=15
